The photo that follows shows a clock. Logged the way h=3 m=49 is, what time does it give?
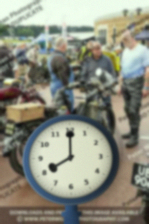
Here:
h=8 m=0
